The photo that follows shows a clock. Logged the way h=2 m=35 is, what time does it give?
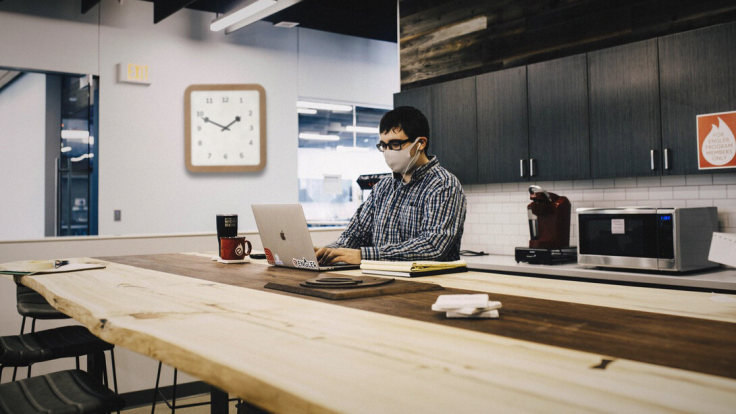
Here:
h=1 m=49
